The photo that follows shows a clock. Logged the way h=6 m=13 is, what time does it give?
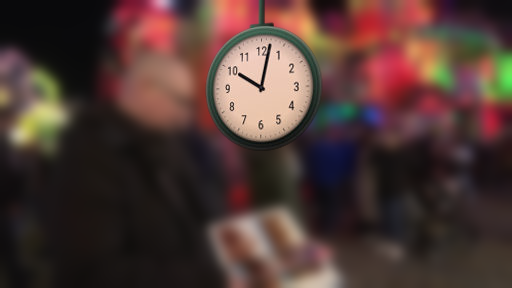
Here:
h=10 m=2
